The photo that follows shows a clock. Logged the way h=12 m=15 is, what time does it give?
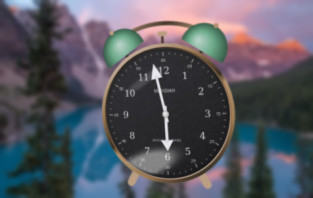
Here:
h=5 m=58
